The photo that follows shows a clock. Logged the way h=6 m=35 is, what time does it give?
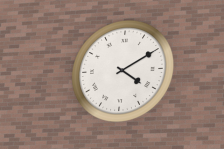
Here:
h=4 m=10
